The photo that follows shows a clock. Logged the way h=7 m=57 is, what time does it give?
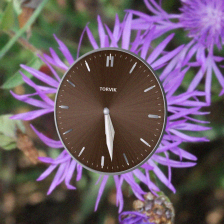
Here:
h=5 m=28
